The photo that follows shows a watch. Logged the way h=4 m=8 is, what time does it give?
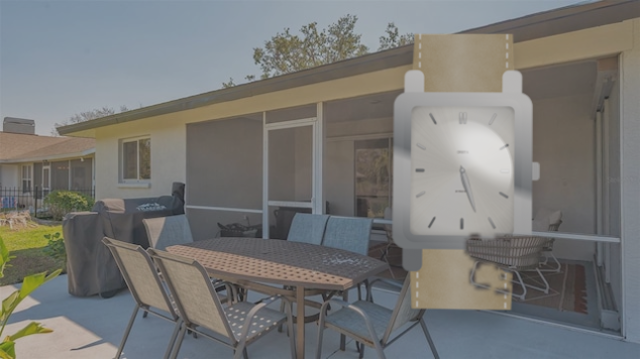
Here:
h=5 m=27
